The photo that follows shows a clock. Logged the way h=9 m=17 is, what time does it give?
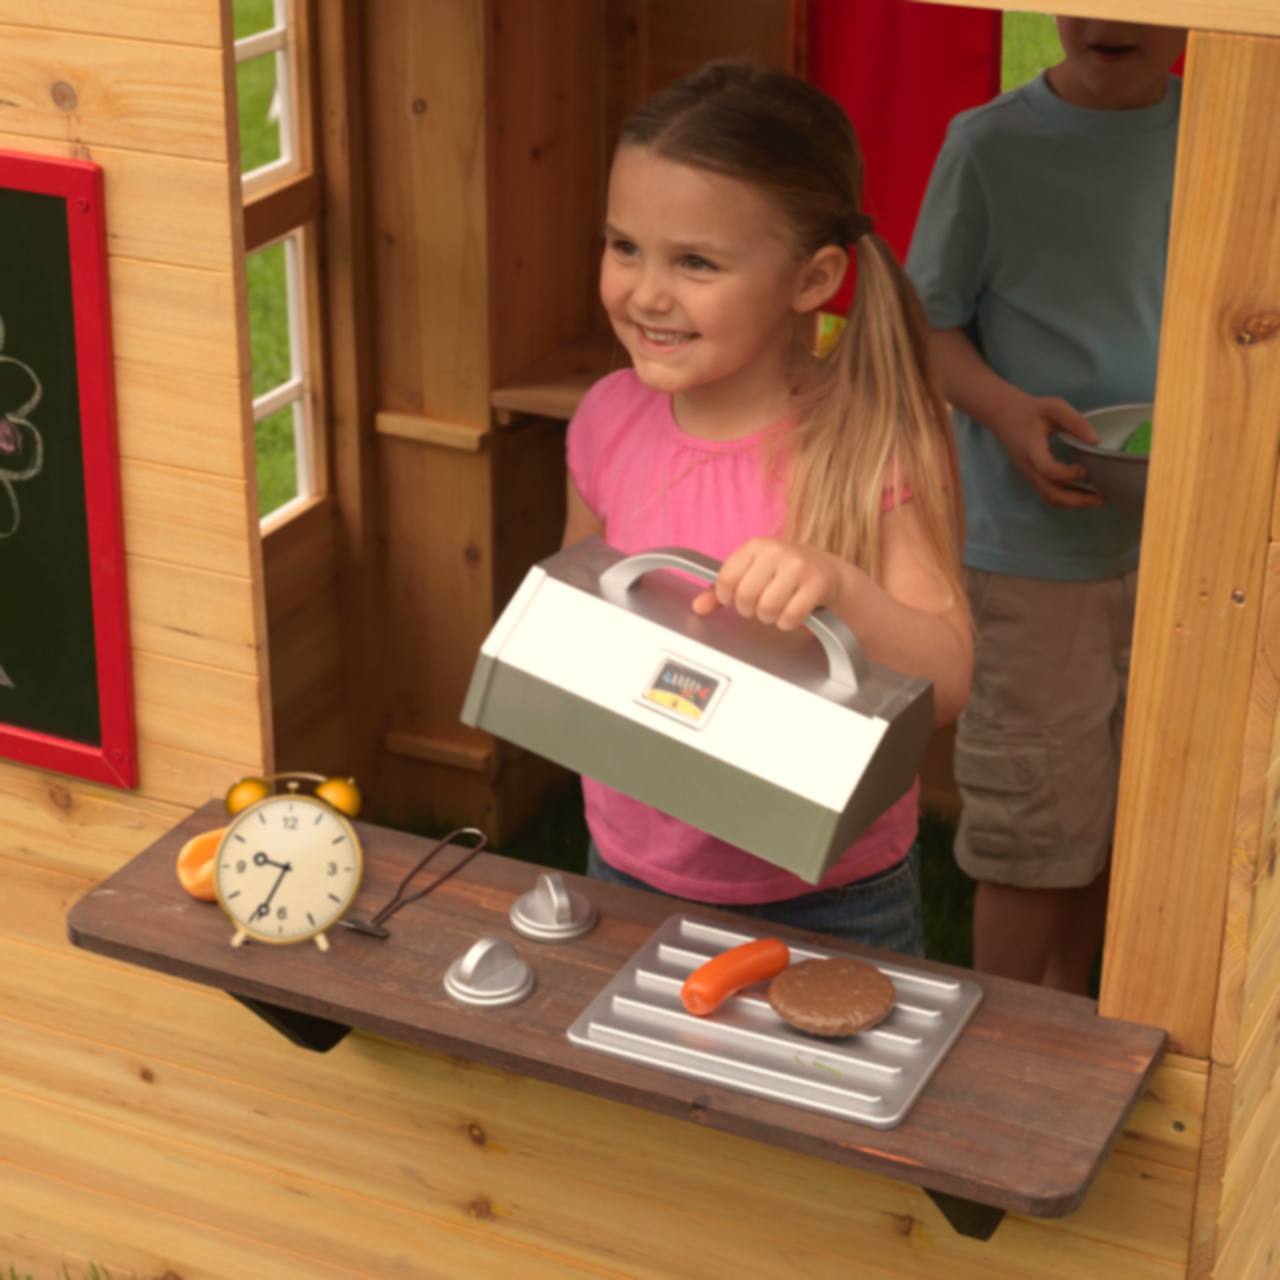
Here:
h=9 m=34
